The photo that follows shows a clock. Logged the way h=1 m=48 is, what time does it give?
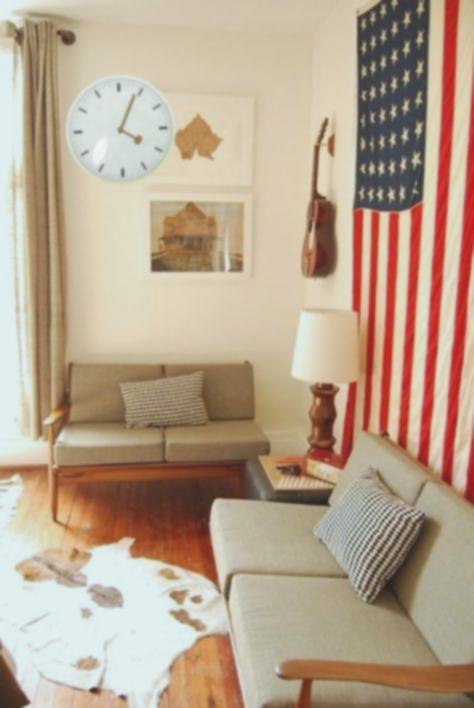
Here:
h=4 m=4
